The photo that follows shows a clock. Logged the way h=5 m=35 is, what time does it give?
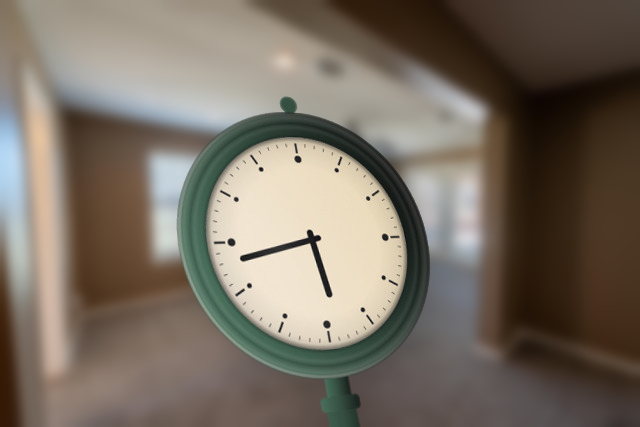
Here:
h=5 m=43
